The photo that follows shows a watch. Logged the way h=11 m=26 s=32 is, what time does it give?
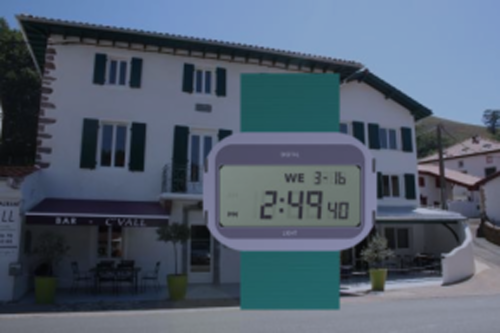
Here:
h=2 m=49 s=40
